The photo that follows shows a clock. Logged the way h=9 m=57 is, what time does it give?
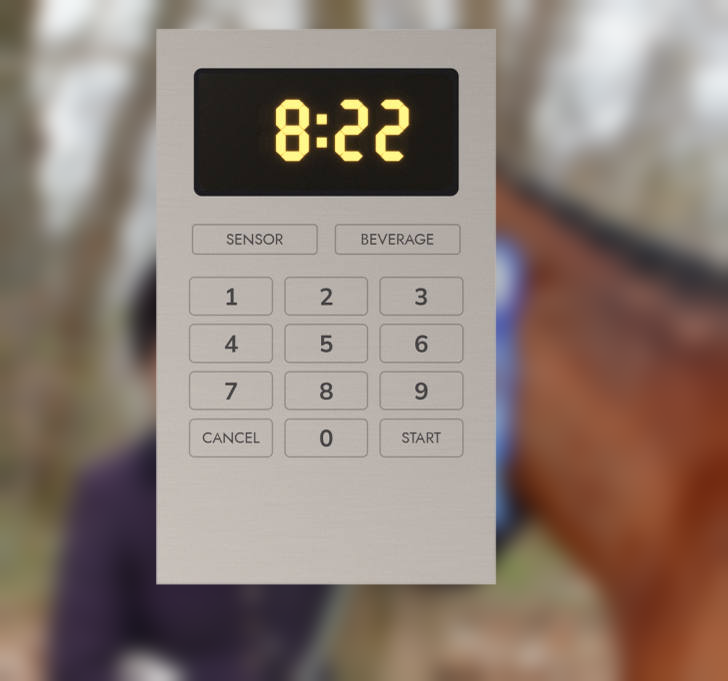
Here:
h=8 m=22
